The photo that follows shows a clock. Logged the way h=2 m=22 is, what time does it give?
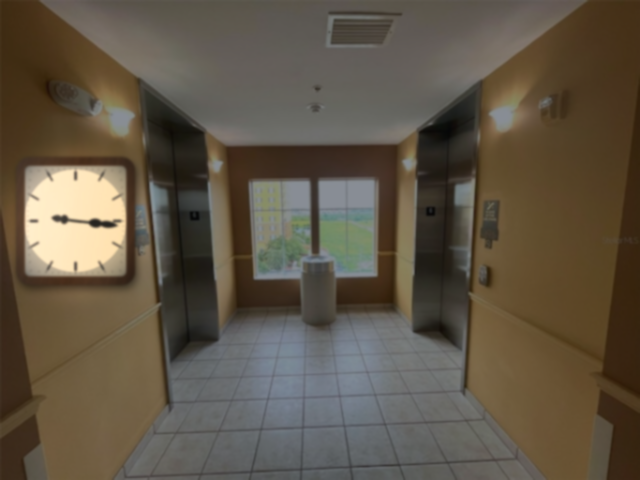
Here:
h=9 m=16
